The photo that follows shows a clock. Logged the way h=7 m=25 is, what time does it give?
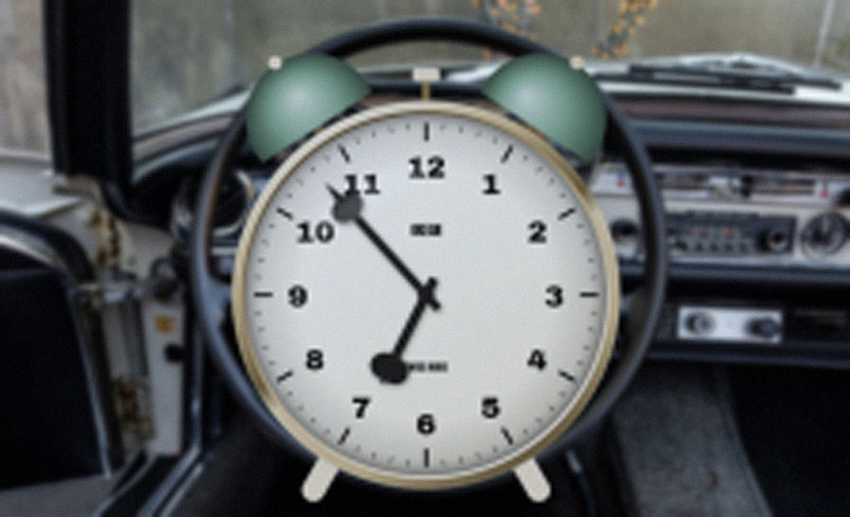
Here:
h=6 m=53
